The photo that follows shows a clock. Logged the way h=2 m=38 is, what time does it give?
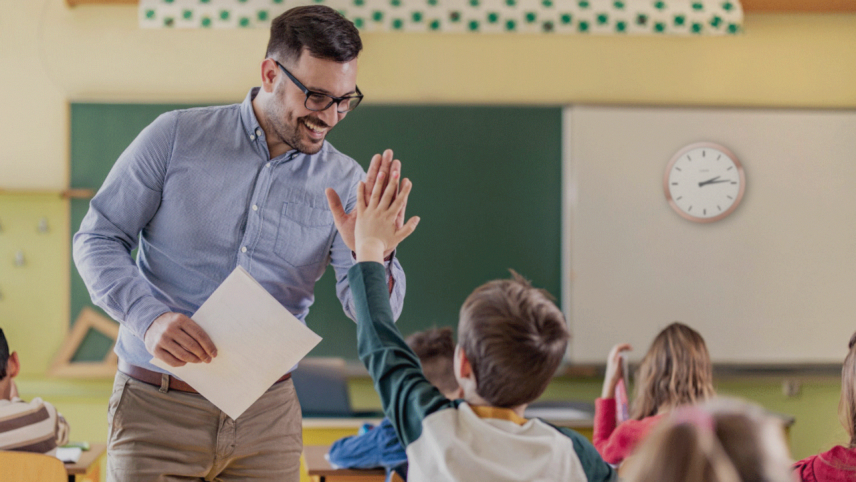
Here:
h=2 m=14
